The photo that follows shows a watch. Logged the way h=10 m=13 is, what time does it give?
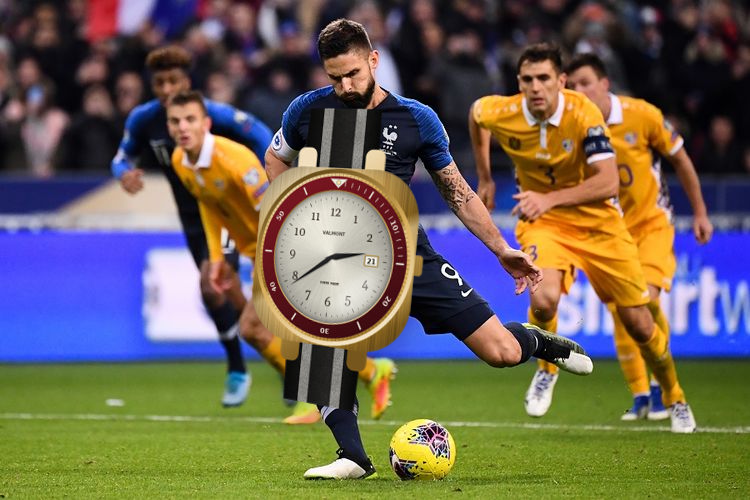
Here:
h=2 m=39
